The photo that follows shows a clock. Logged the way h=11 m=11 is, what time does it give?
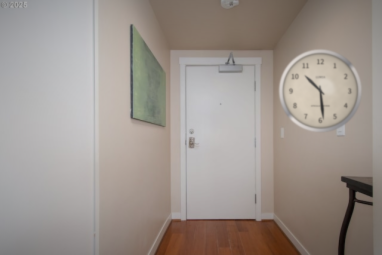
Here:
h=10 m=29
